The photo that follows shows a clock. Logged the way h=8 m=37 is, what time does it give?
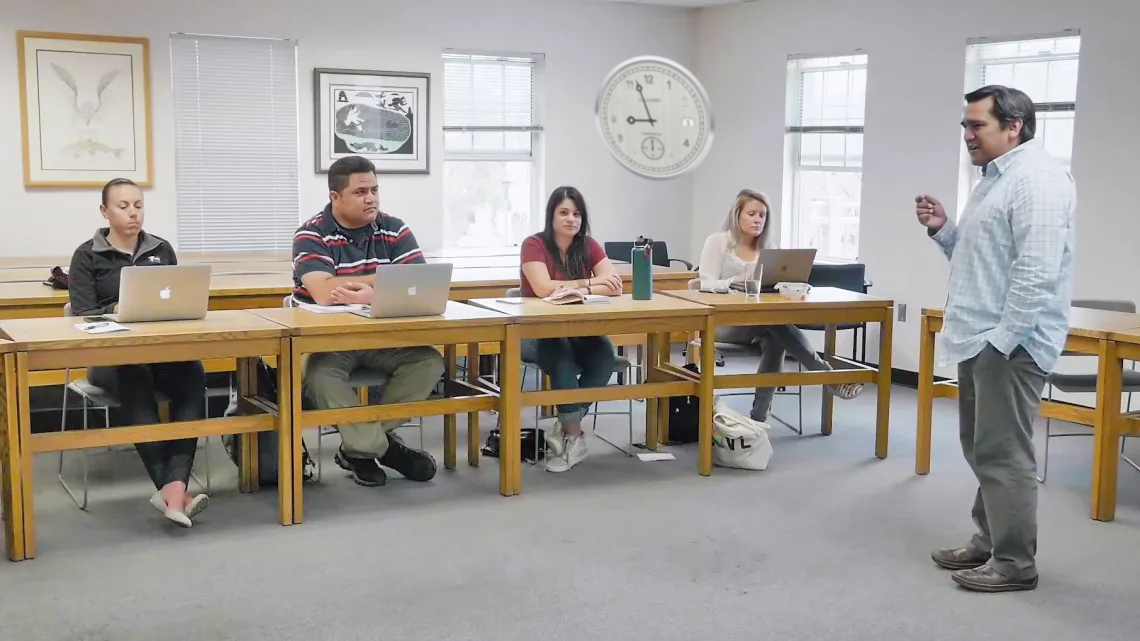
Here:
h=8 m=57
